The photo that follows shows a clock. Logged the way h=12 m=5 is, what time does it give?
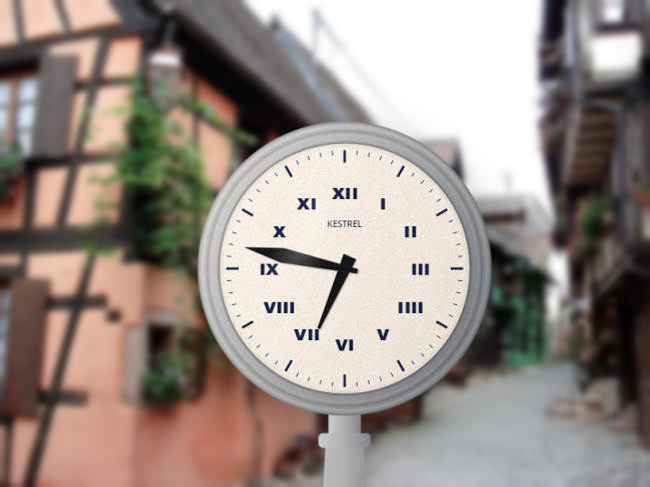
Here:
h=6 m=47
